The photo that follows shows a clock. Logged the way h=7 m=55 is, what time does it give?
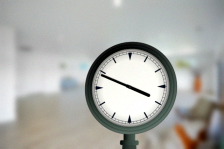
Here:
h=3 m=49
